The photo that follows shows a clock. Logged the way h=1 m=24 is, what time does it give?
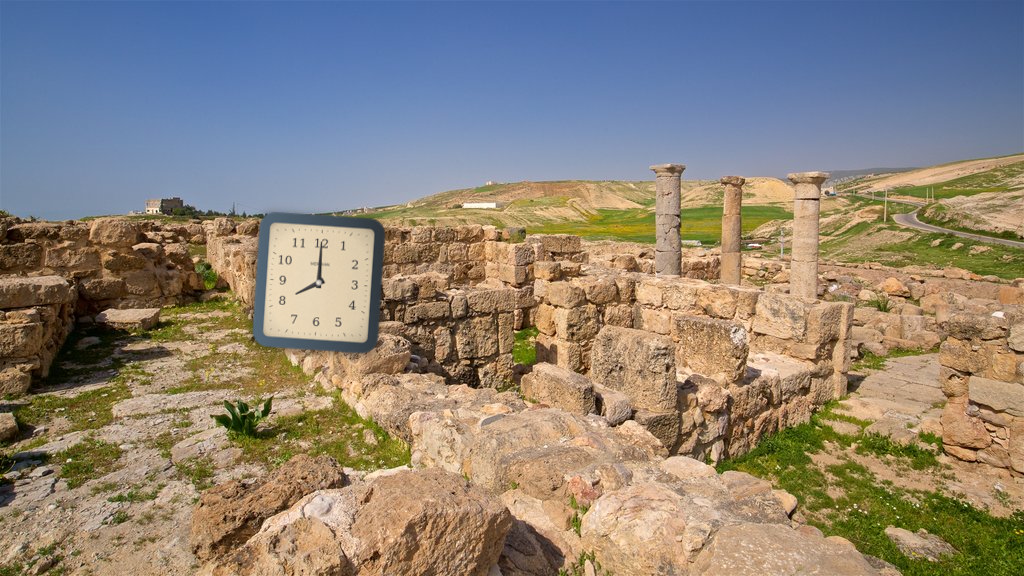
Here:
h=8 m=0
